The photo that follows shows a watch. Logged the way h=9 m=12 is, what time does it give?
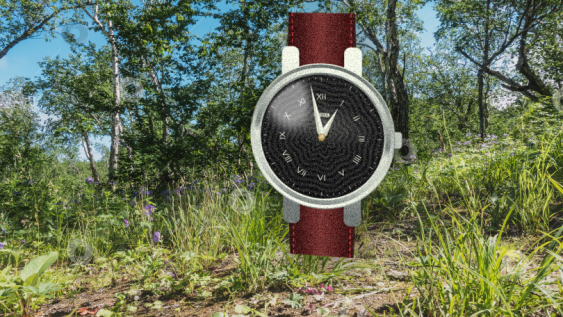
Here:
h=12 m=58
